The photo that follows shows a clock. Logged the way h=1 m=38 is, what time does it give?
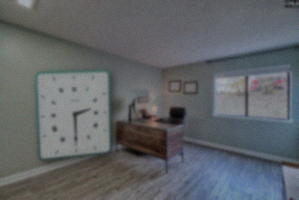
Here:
h=2 m=30
